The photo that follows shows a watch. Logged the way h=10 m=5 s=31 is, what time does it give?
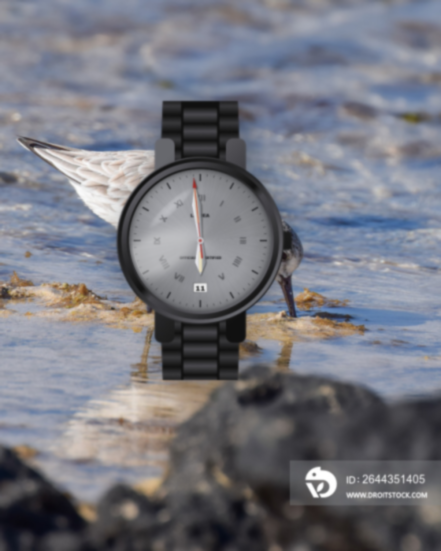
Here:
h=5 m=58 s=59
